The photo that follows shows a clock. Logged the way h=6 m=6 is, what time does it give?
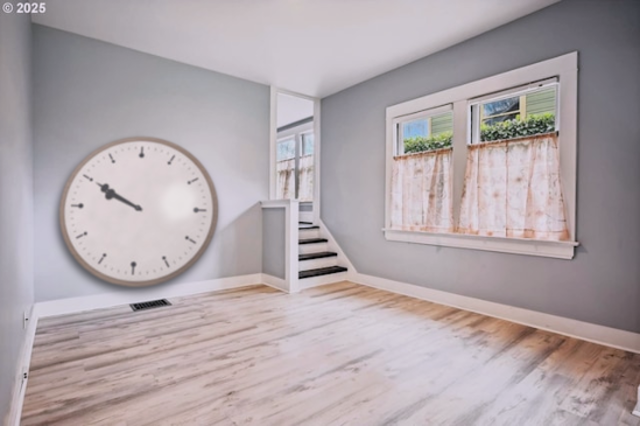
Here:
h=9 m=50
